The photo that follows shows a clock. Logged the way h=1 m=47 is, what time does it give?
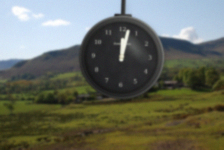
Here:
h=12 m=2
